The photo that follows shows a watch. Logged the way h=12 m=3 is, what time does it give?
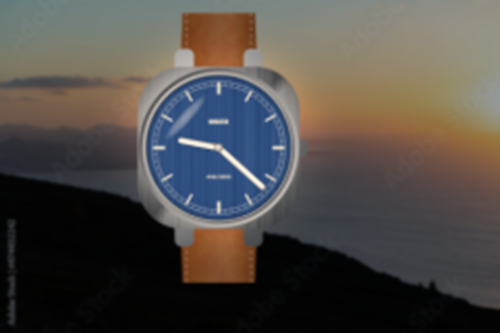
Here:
h=9 m=22
